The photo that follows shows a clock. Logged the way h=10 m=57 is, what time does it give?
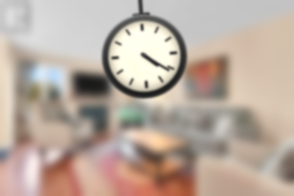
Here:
h=4 m=21
